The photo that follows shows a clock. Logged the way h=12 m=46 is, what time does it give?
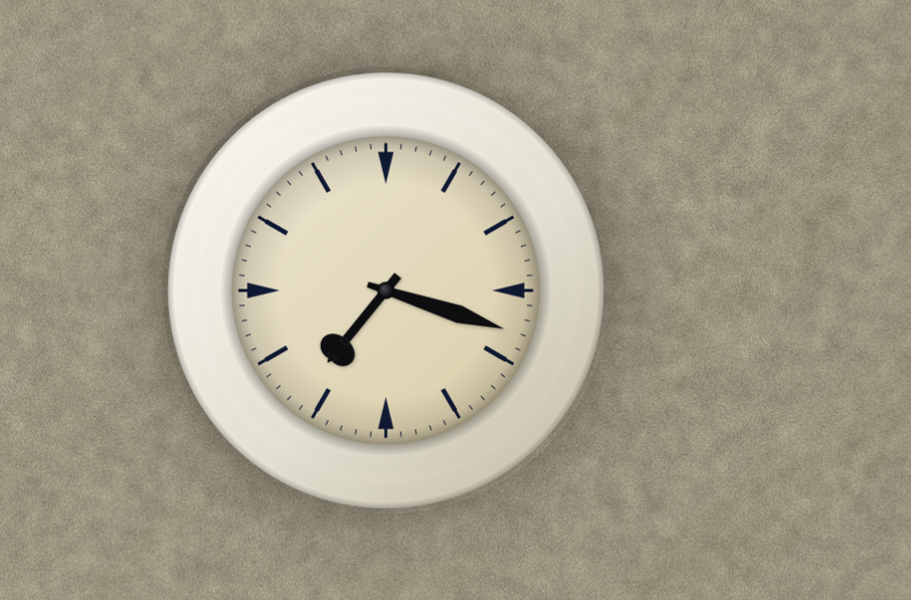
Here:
h=7 m=18
